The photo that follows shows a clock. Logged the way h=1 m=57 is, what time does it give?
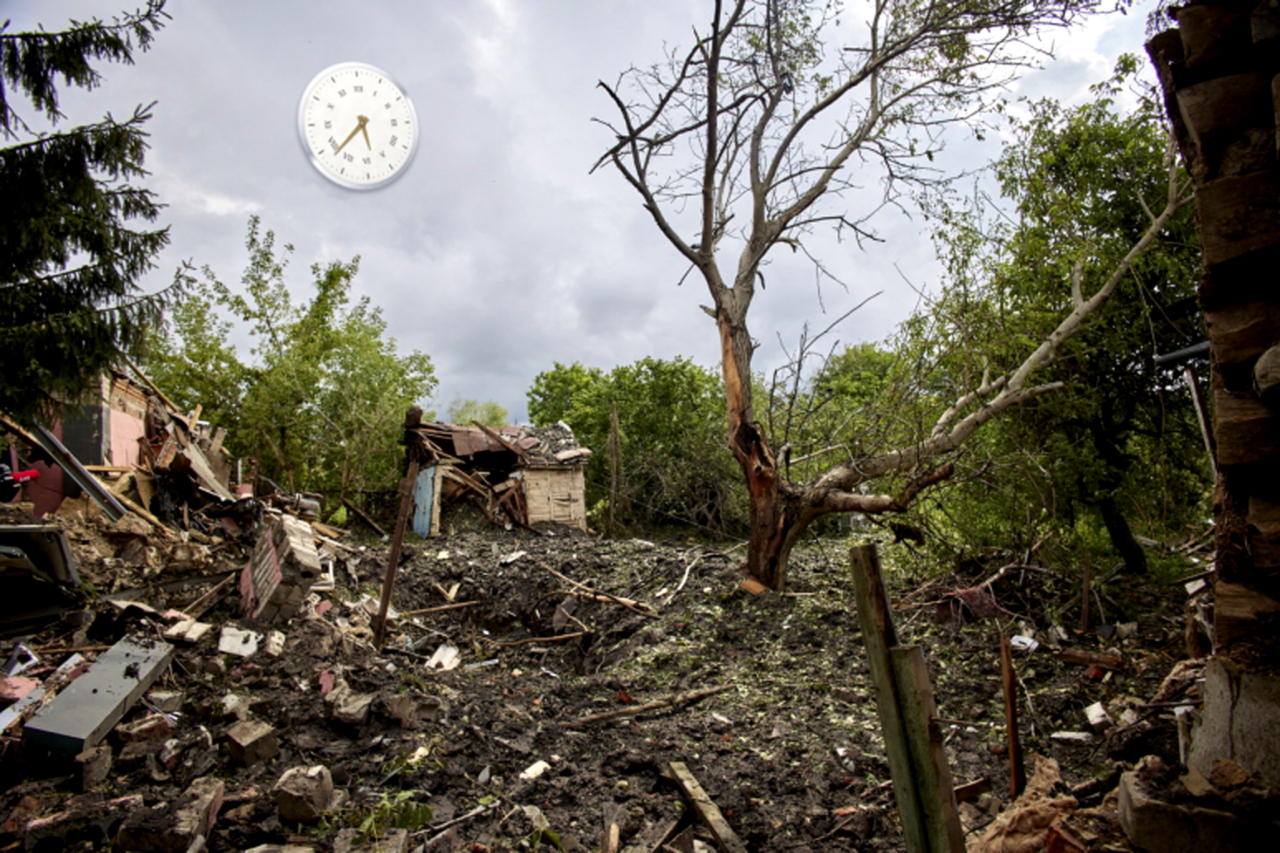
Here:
h=5 m=38
